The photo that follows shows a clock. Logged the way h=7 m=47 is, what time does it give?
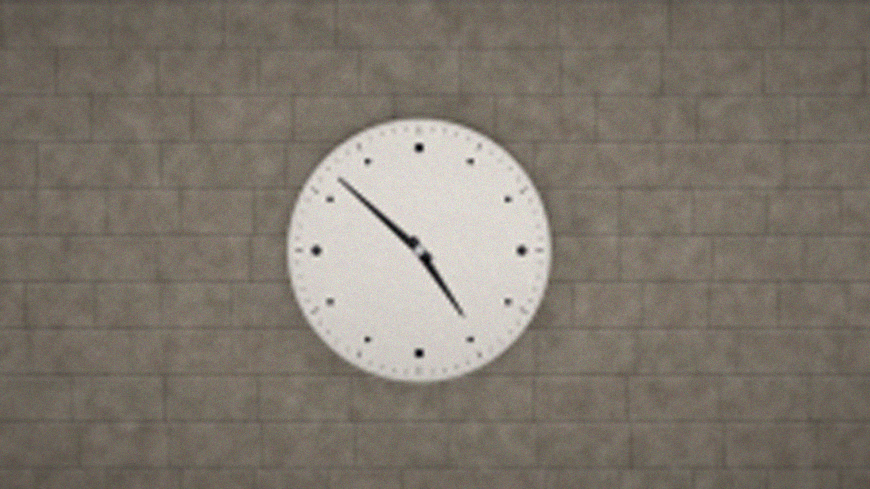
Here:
h=4 m=52
